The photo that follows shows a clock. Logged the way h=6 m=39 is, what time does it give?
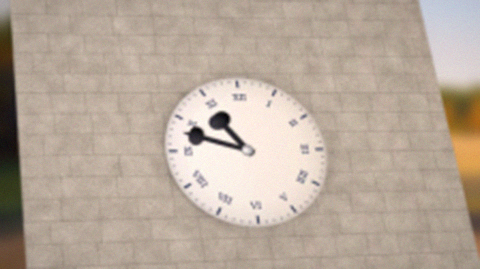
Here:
h=10 m=48
